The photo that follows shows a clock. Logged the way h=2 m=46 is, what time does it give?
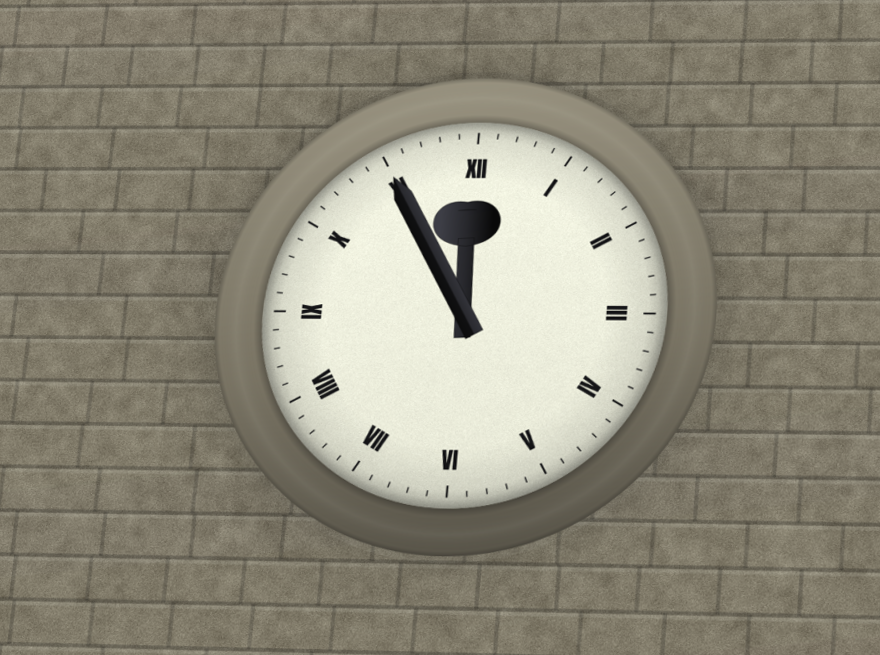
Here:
h=11 m=55
